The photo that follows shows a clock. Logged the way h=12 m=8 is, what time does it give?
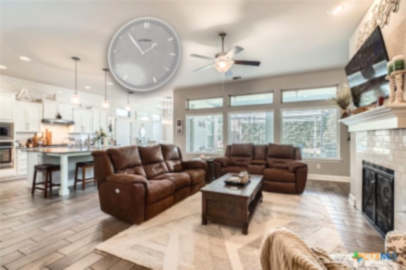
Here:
h=1 m=53
